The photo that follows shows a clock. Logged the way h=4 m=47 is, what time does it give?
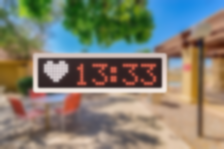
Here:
h=13 m=33
